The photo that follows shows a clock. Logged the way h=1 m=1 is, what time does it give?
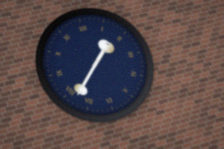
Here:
h=1 m=38
